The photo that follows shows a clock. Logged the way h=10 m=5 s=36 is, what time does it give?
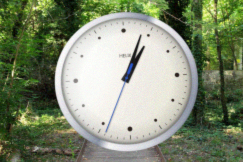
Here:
h=1 m=3 s=34
